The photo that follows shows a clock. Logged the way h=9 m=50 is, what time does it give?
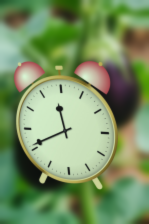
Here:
h=11 m=41
